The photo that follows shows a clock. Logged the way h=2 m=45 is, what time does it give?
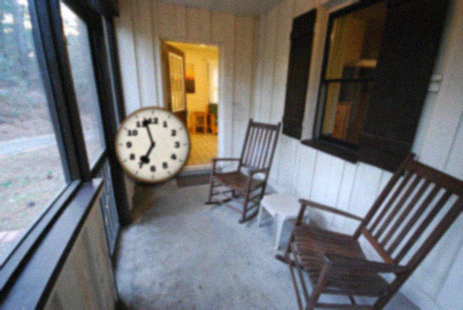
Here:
h=6 m=57
